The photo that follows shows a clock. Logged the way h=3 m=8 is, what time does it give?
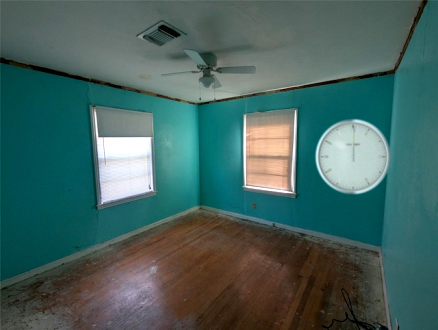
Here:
h=12 m=0
